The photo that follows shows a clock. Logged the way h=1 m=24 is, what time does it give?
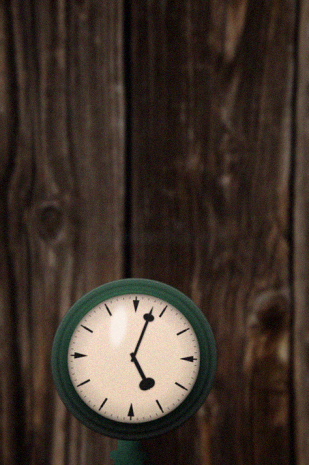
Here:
h=5 m=3
